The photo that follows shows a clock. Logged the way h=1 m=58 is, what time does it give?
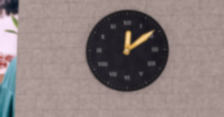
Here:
h=12 m=9
